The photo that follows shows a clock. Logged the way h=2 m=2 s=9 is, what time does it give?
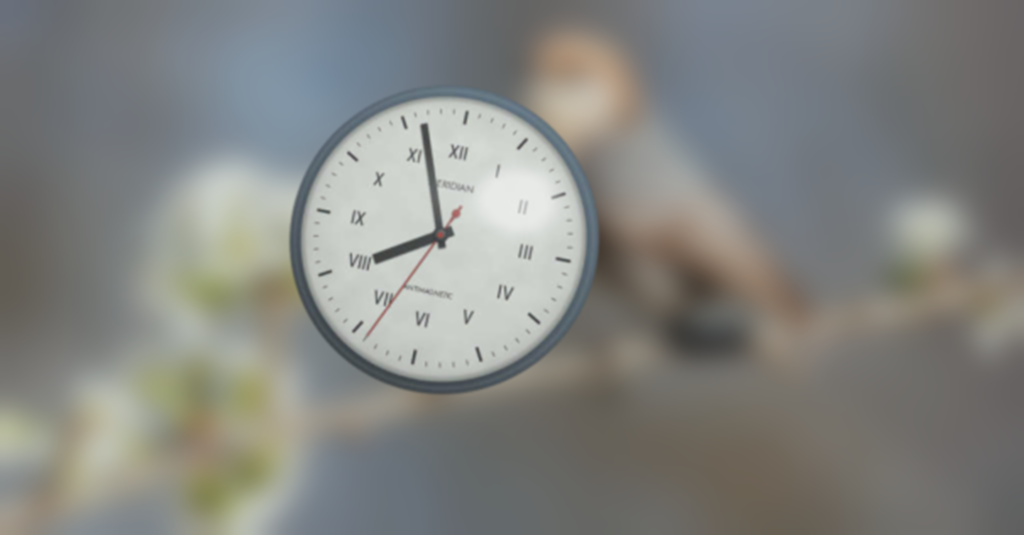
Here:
h=7 m=56 s=34
